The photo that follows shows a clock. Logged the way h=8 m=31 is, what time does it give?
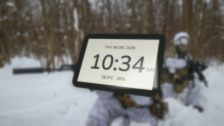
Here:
h=10 m=34
